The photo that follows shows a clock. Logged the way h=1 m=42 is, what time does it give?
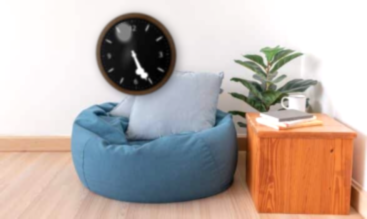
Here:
h=5 m=26
